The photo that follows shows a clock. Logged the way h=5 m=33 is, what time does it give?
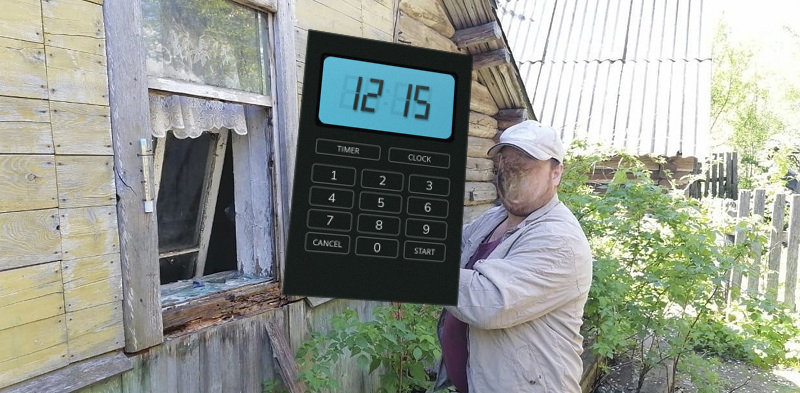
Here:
h=12 m=15
